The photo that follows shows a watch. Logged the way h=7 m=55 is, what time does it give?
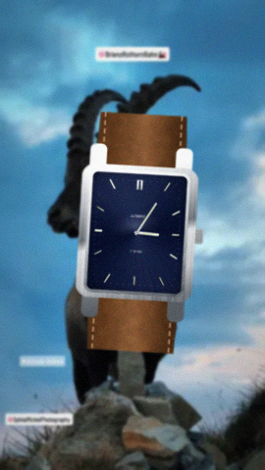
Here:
h=3 m=5
